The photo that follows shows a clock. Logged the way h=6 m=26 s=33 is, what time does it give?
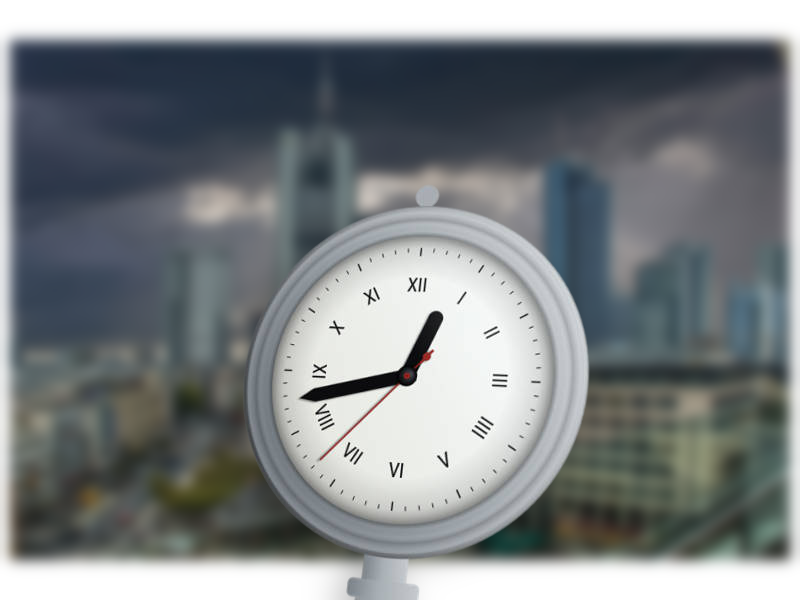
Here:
h=12 m=42 s=37
